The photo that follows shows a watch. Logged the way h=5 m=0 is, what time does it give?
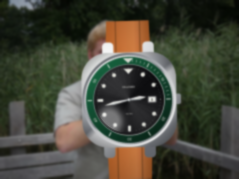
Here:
h=2 m=43
